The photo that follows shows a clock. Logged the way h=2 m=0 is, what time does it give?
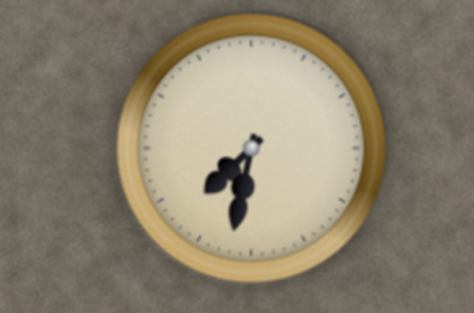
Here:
h=7 m=32
